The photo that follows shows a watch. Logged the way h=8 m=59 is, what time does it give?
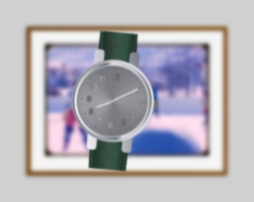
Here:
h=8 m=10
